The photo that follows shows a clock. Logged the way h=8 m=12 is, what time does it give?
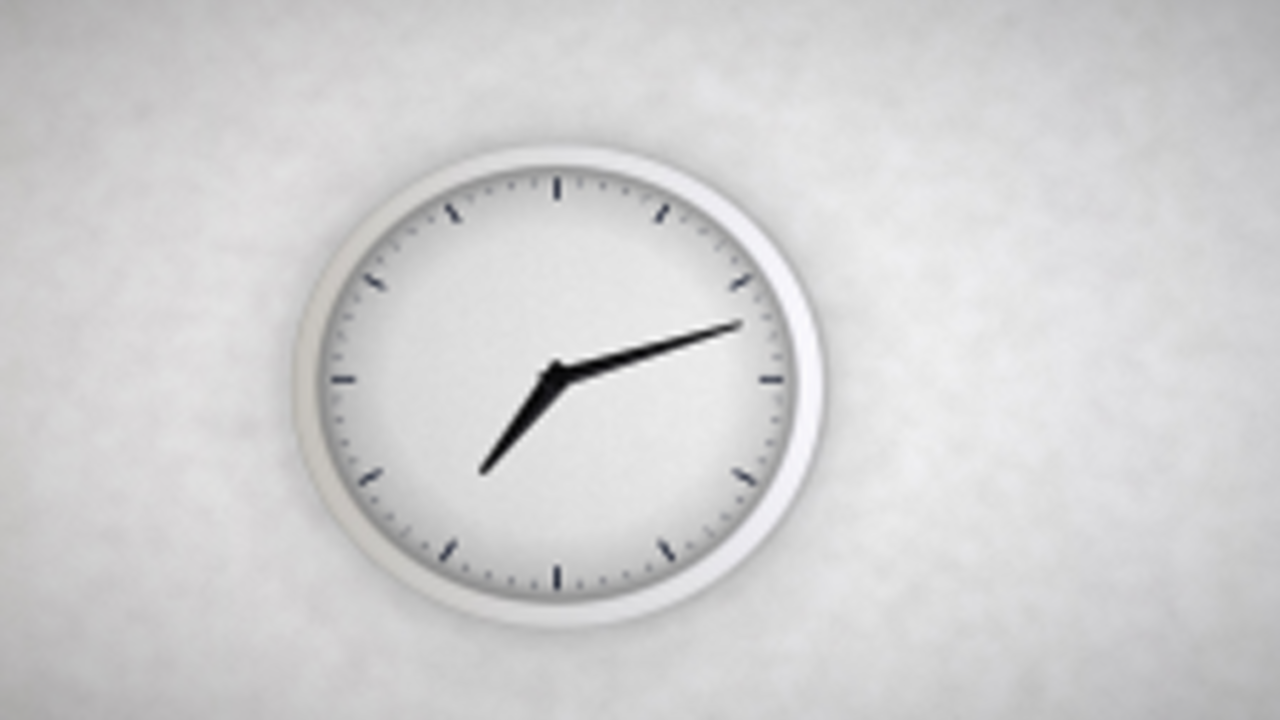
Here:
h=7 m=12
